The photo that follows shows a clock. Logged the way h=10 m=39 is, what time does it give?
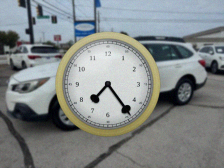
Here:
h=7 m=24
